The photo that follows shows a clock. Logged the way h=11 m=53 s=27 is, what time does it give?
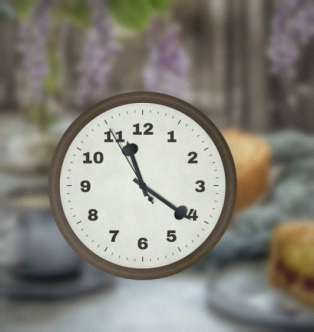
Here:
h=11 m=20 s=55
